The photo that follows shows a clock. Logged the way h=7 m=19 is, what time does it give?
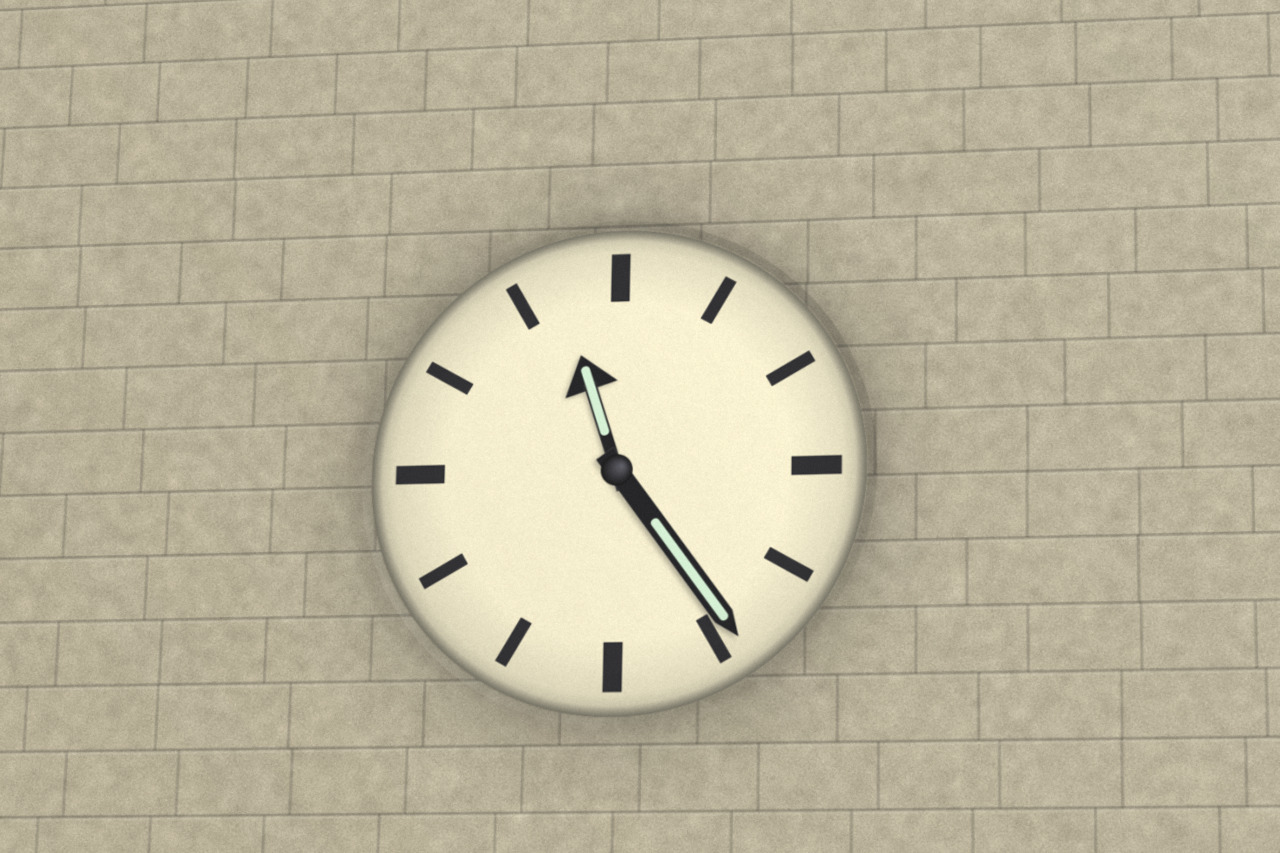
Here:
h=11 m=24
